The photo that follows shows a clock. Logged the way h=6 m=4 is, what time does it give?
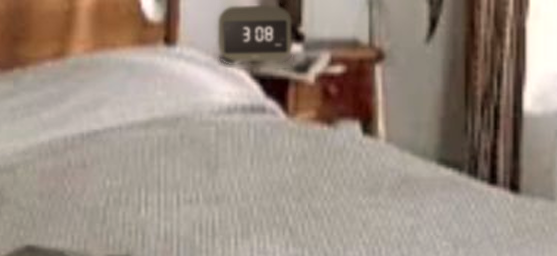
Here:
h=3 m=8
